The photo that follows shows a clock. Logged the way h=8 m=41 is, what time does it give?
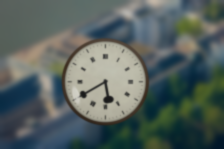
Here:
h=5 m=40
